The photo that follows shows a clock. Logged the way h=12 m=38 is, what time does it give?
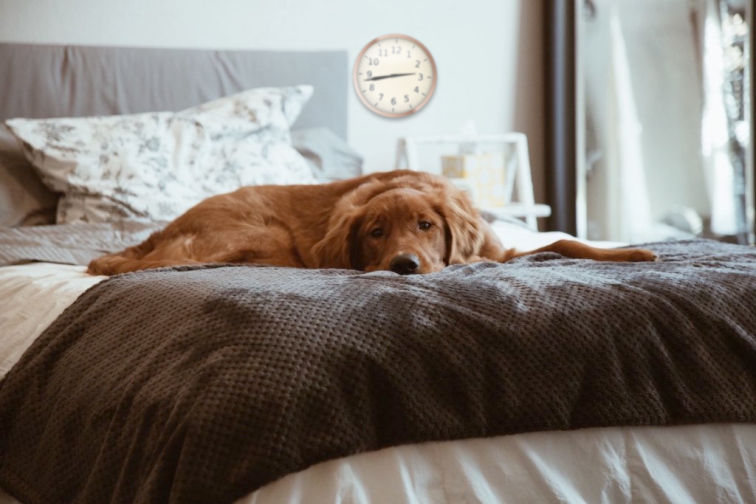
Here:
h=2 m=43
